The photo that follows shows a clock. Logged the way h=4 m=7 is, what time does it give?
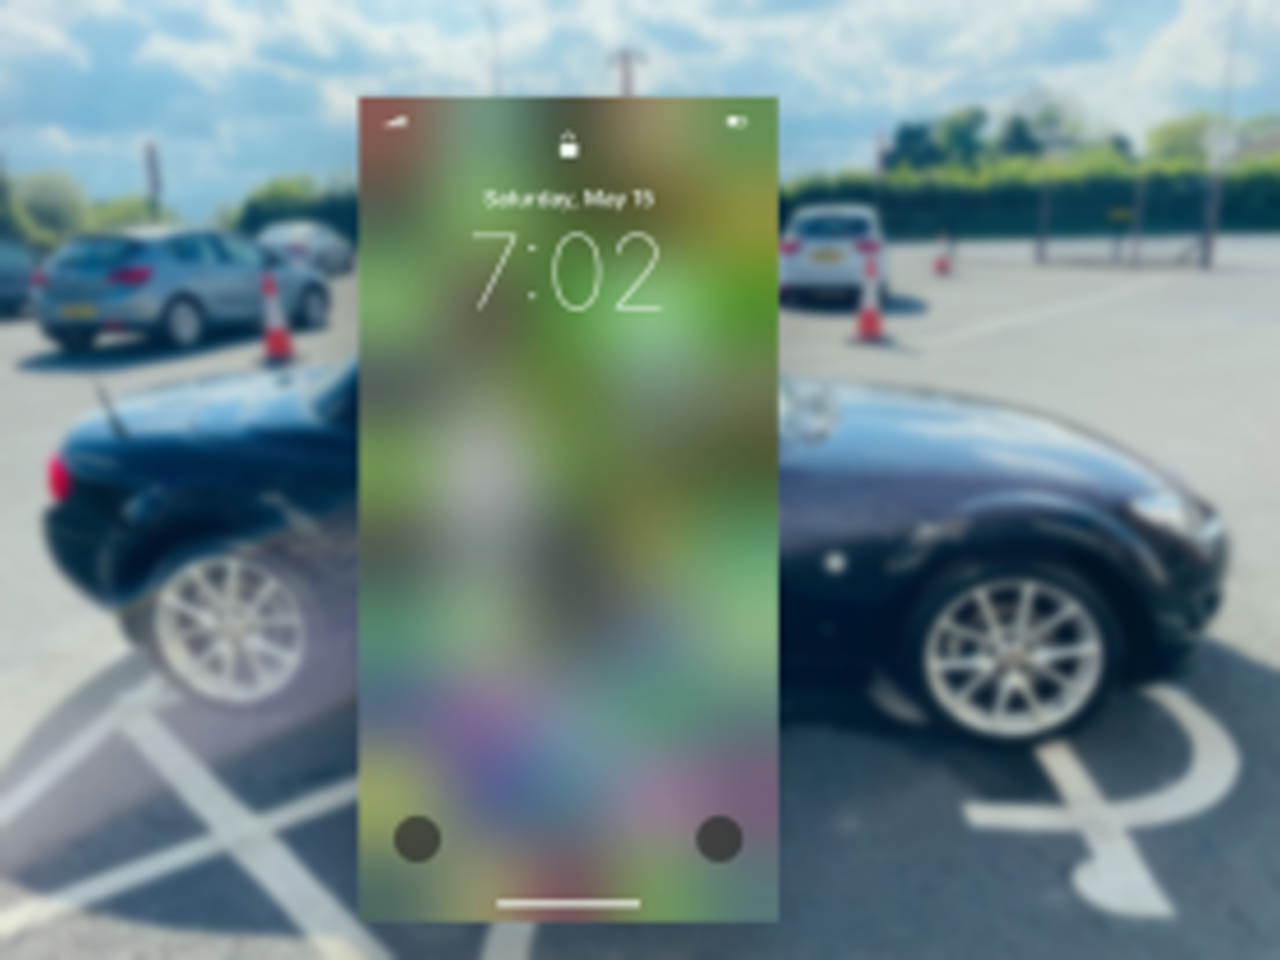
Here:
h=7 m=2
